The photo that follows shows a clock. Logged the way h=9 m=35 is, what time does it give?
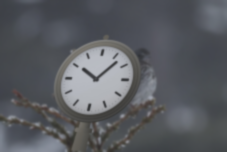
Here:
h=10 m=7
